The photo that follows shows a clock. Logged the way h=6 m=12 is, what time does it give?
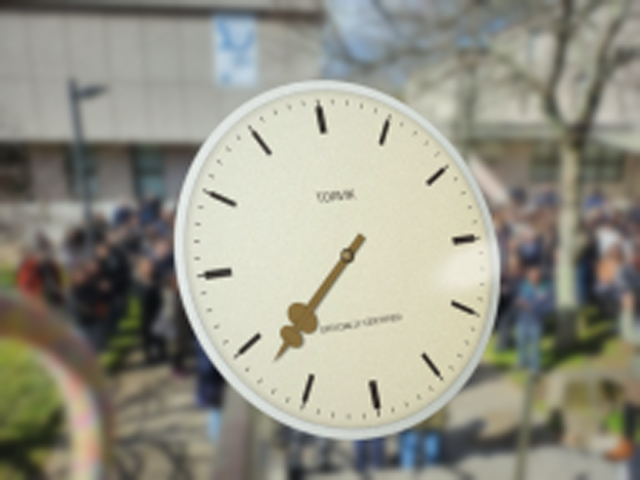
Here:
h=7 m=38
